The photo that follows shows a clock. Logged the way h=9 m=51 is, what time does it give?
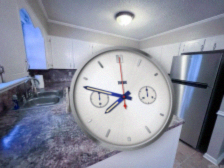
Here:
h=7 m=48
